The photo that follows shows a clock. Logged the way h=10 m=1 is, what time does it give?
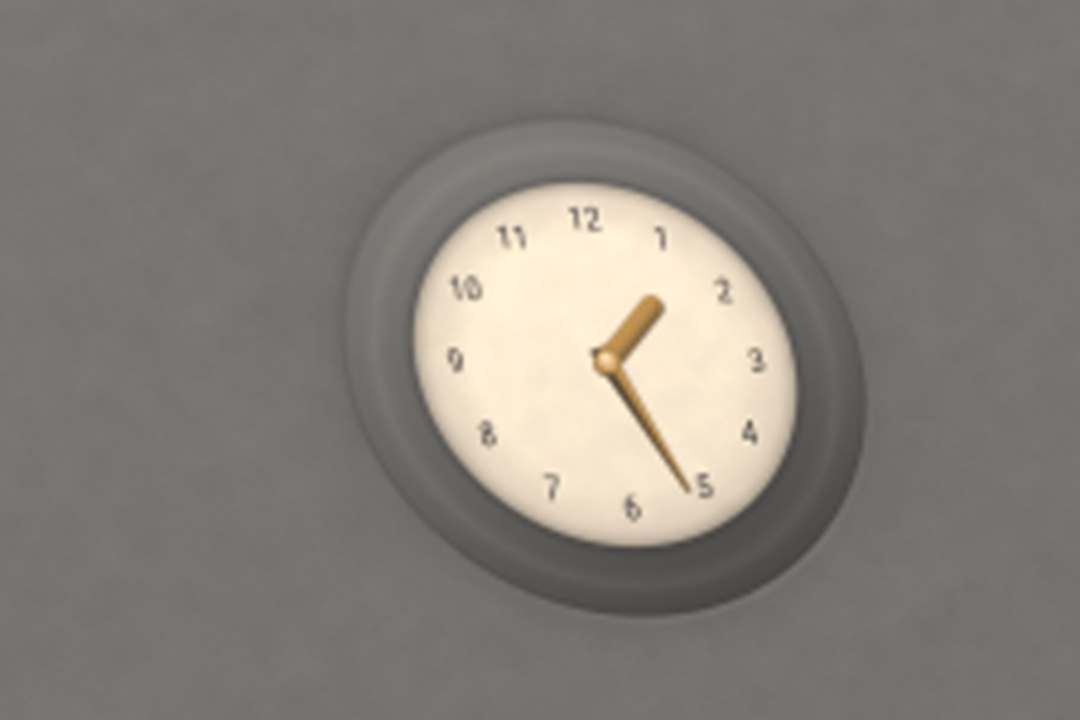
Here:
h=1 m=26
